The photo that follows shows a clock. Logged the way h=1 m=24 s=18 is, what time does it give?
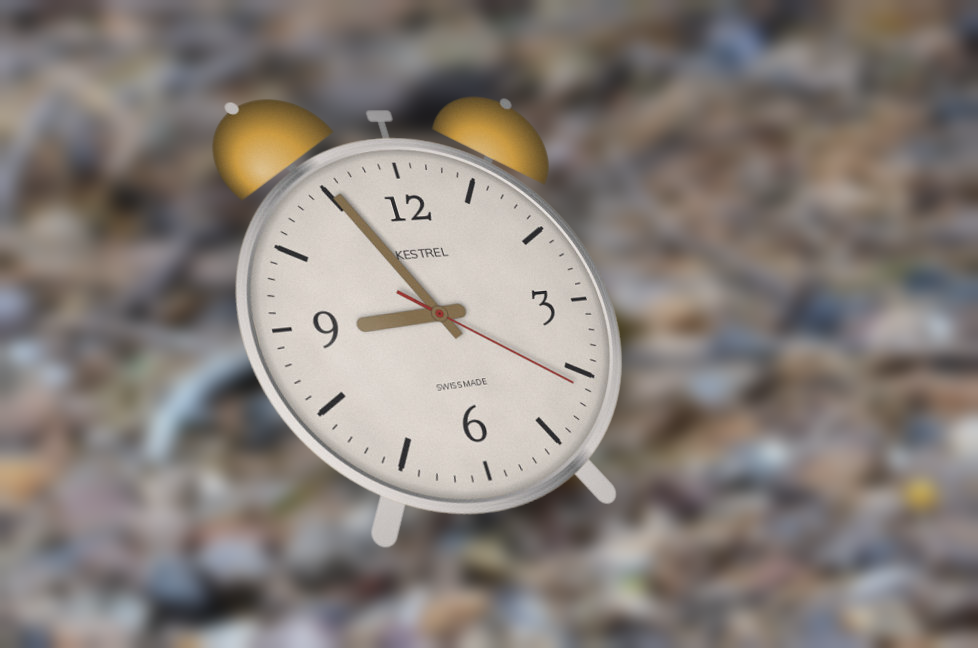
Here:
h=8 m=55 s=21
